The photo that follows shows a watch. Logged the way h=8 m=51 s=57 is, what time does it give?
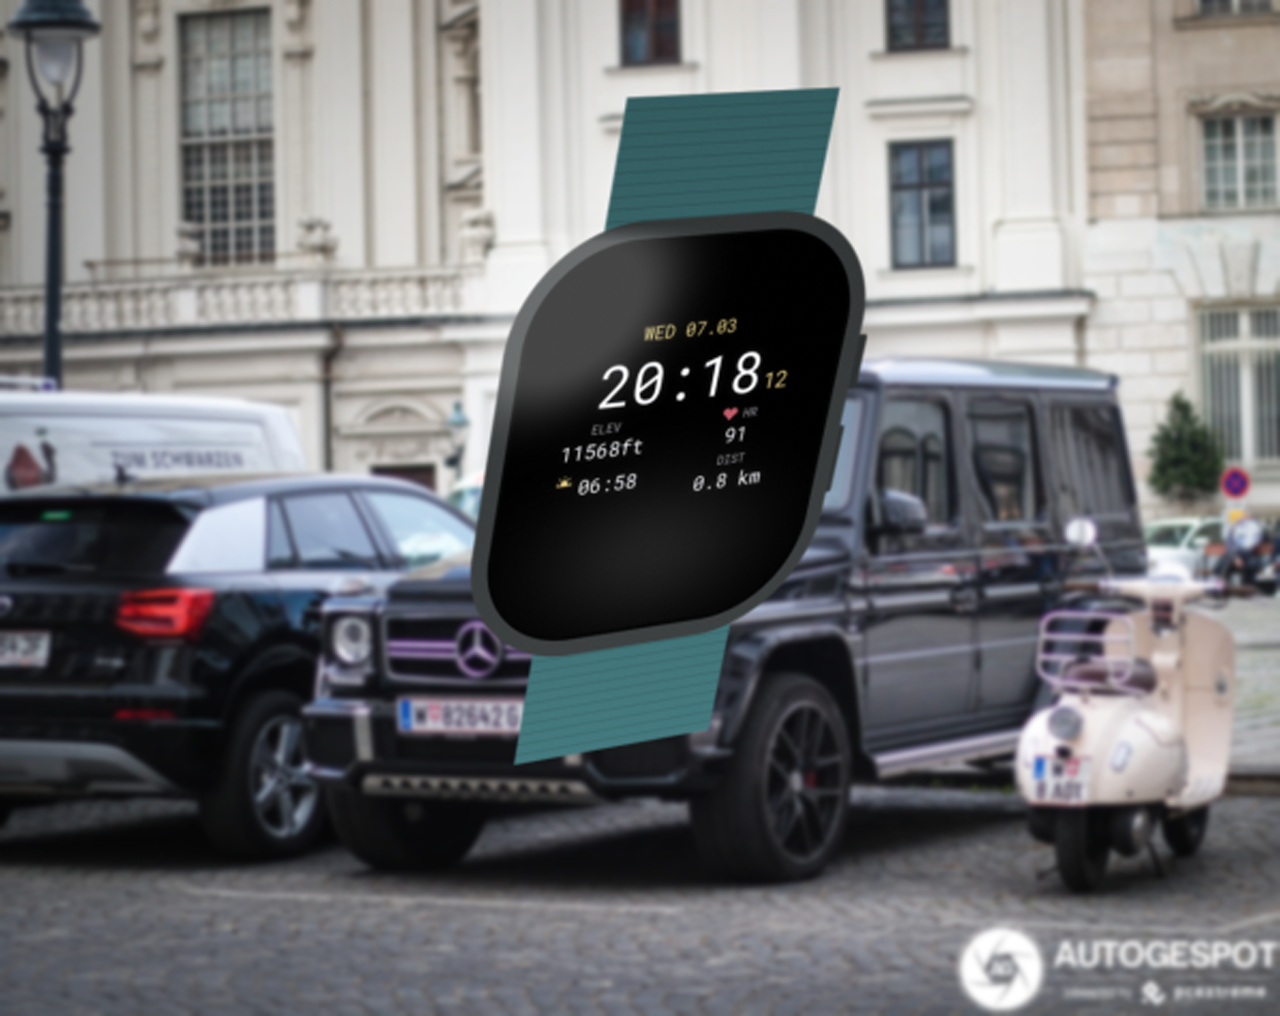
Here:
h=20 m=18 s=12
